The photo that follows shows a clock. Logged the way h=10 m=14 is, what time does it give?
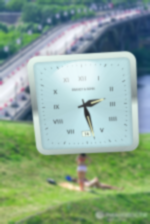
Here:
h=2 m=28
